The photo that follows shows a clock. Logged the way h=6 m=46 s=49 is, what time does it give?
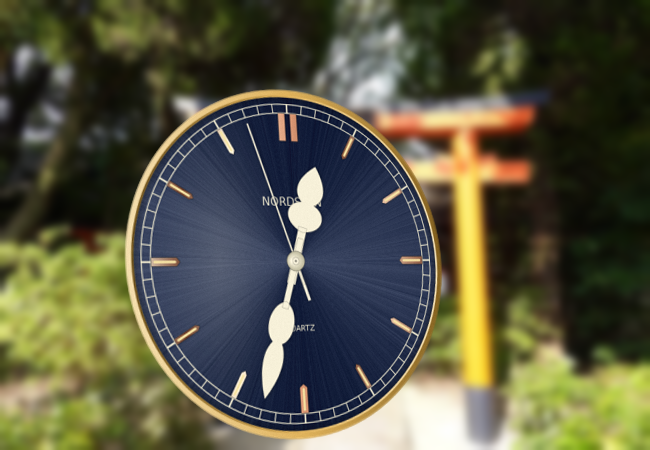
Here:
h=12 m=32 s=57
